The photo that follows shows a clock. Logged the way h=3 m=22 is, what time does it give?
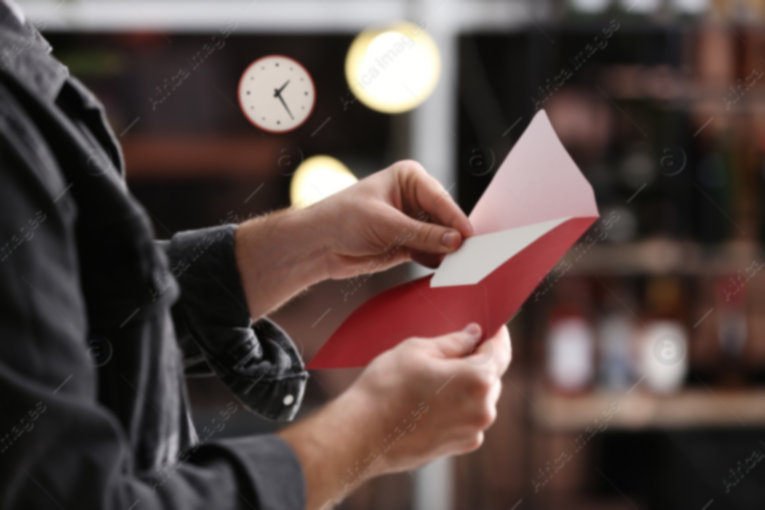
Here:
h=1 m=25
